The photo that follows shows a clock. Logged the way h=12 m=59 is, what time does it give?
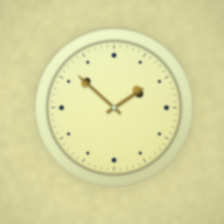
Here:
h=1 m=52
